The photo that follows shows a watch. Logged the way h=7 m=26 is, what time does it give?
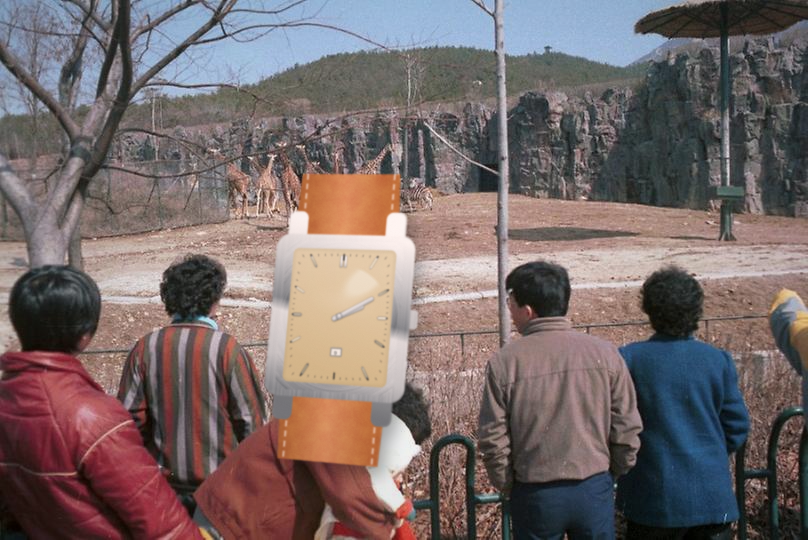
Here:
h=2 m=10
